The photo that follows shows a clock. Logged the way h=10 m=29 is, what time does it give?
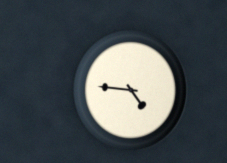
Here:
h=4 m=46
